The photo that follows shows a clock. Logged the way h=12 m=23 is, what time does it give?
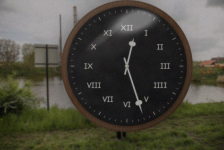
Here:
h=12 m=27
